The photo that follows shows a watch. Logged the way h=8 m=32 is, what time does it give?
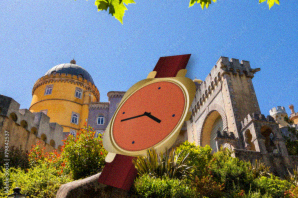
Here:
h=3 m=42
